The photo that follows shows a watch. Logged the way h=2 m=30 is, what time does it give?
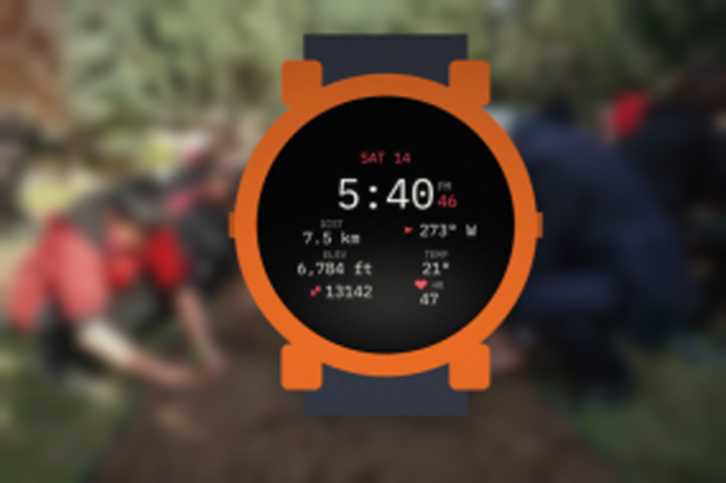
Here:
h=5 m=40
